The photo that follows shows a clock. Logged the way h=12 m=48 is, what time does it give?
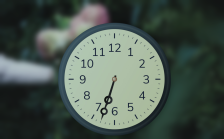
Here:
h=6 m=33
